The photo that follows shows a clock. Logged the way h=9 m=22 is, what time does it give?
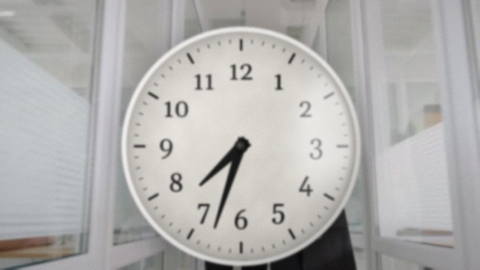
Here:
h=7 m=33
